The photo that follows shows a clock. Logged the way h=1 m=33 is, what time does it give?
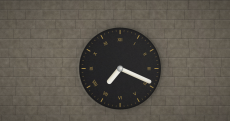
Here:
h=7 m=19
